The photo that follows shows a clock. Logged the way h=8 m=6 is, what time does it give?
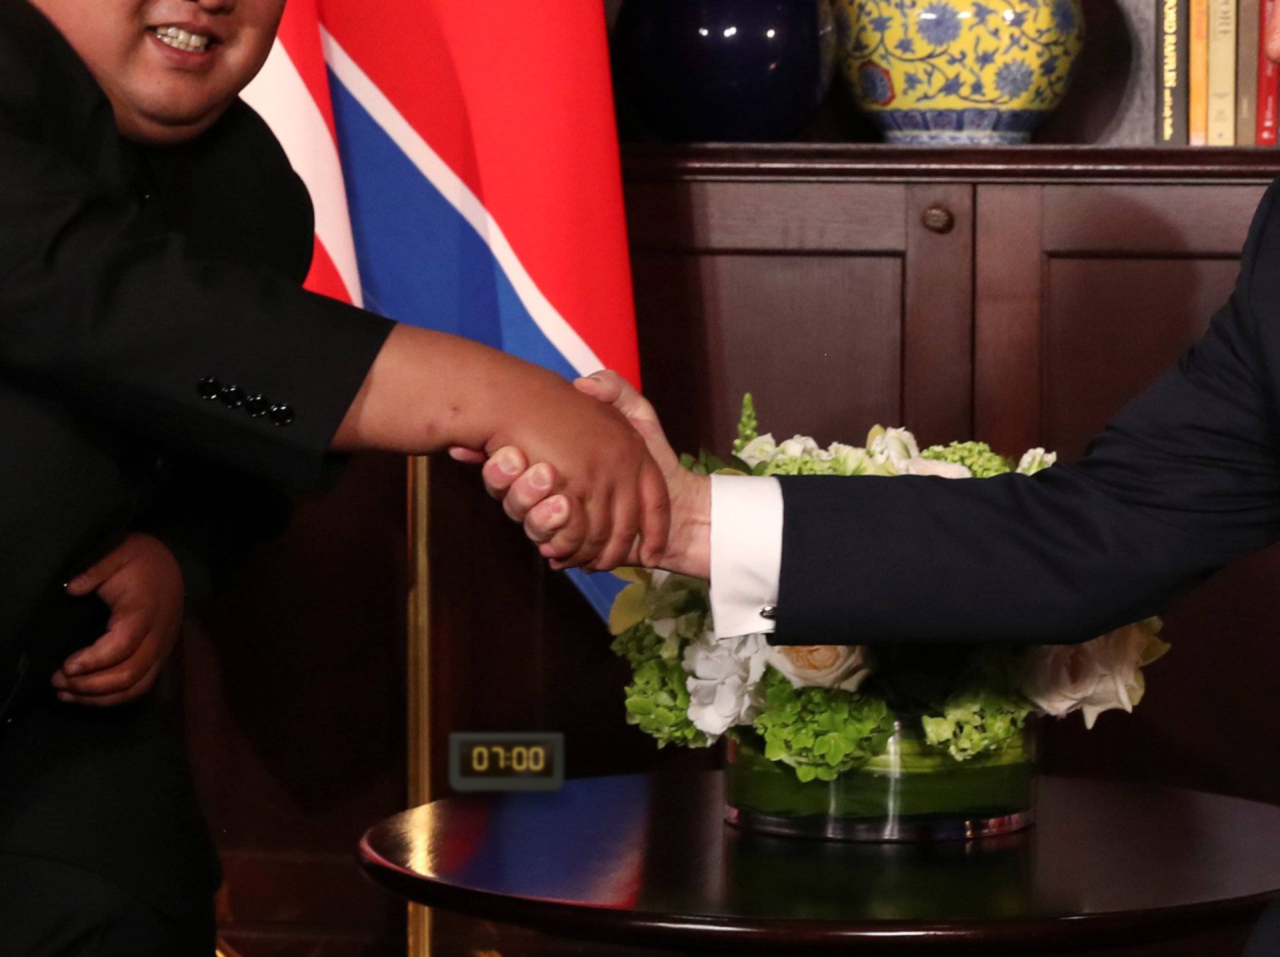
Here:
h=7 m=0
